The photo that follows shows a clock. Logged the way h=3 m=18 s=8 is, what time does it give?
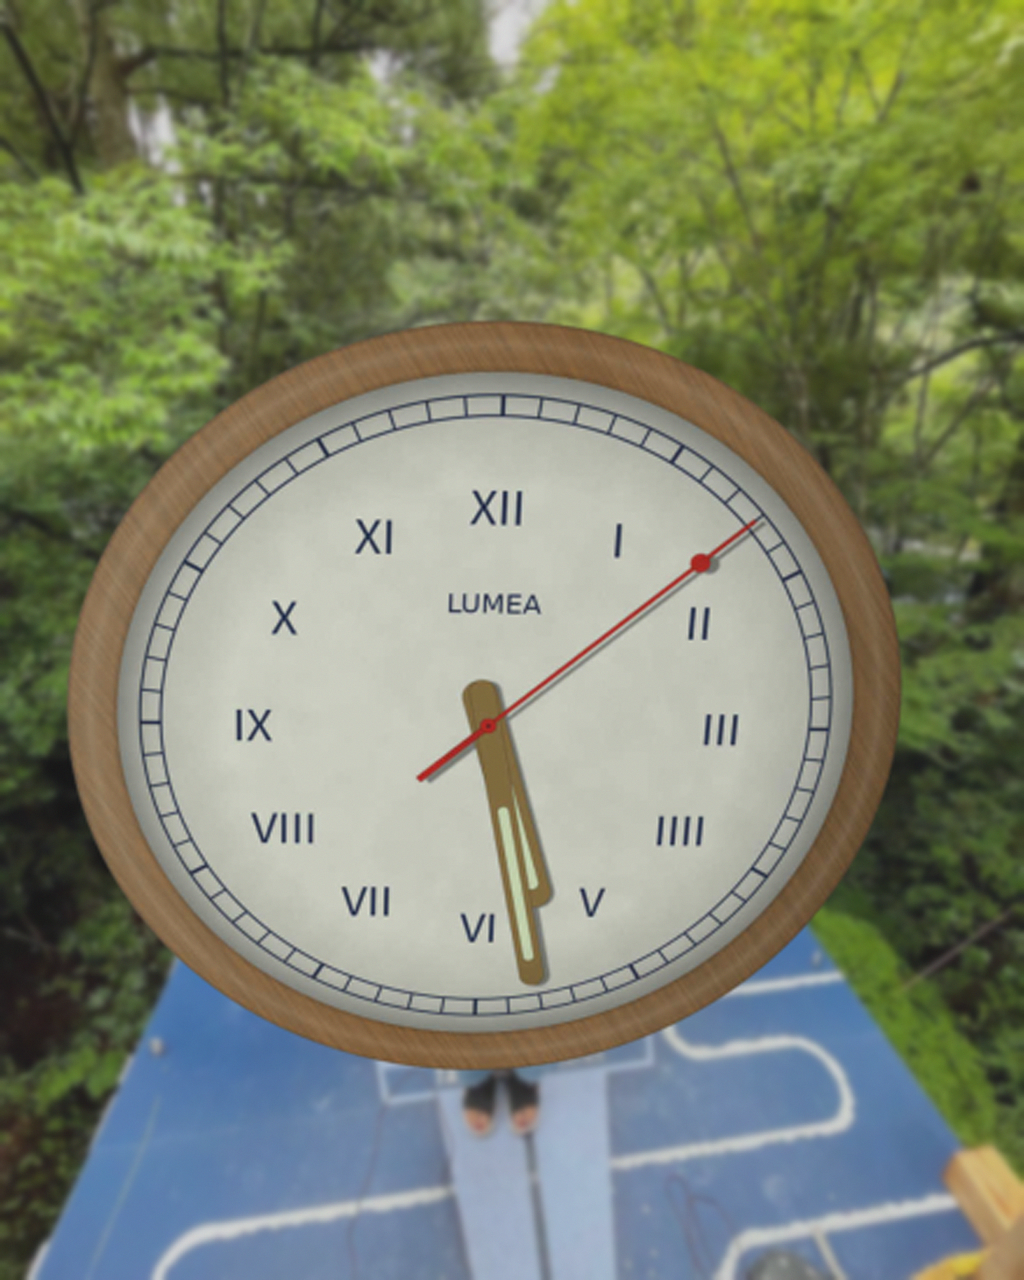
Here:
h=5 m=28 s=8
